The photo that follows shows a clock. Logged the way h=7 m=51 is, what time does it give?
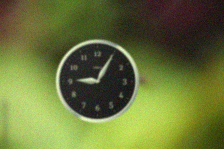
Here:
h=9 m=5
